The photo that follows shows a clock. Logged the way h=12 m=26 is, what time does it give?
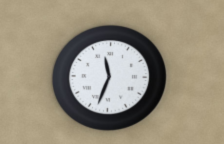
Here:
h=11 m=33
